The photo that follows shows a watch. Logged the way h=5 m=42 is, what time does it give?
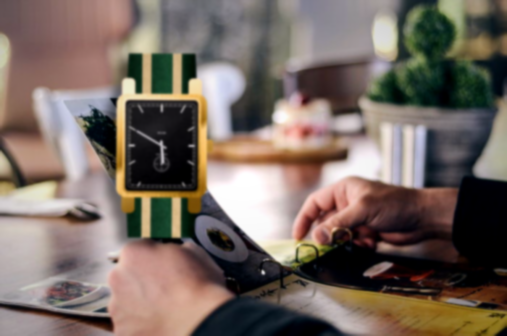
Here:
h=5 m=50
